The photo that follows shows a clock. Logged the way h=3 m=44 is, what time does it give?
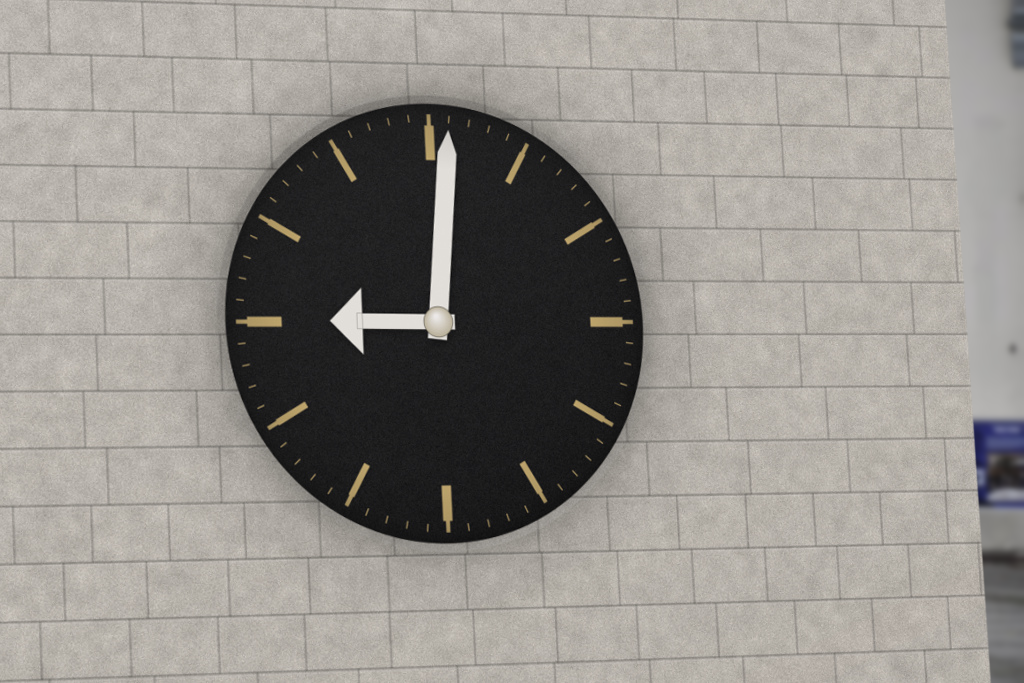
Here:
h=9 m=1
